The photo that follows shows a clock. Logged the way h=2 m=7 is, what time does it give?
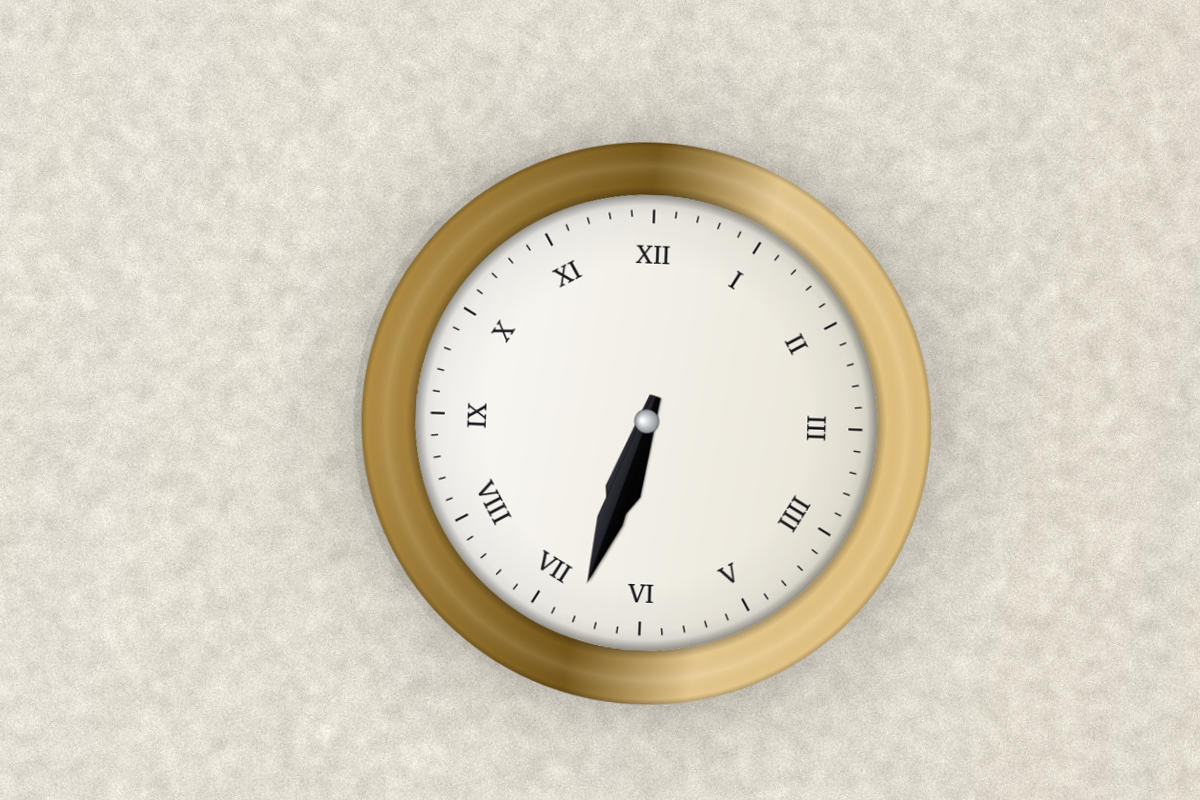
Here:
h=6 m=33
